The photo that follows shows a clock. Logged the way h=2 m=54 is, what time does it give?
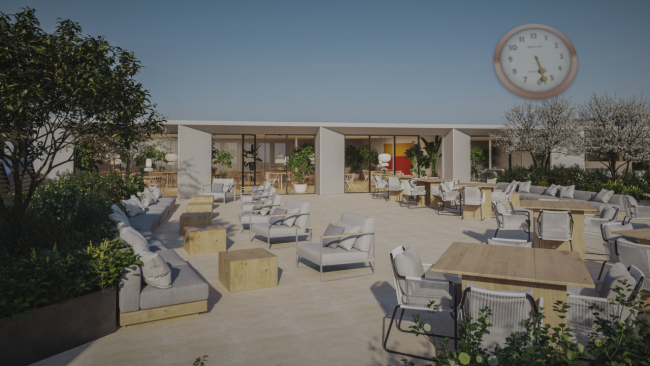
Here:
h=5 m=28
